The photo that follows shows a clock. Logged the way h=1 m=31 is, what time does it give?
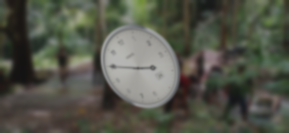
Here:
h=3 m=50
